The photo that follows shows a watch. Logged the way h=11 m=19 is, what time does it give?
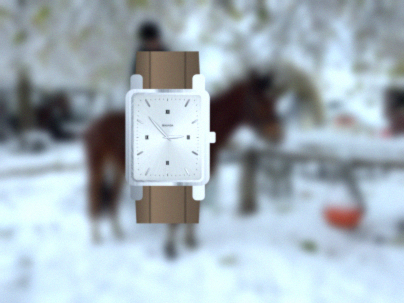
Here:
h=2 m=53
